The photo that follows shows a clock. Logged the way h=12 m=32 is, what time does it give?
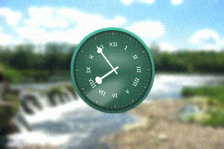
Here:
h=7 m=54
